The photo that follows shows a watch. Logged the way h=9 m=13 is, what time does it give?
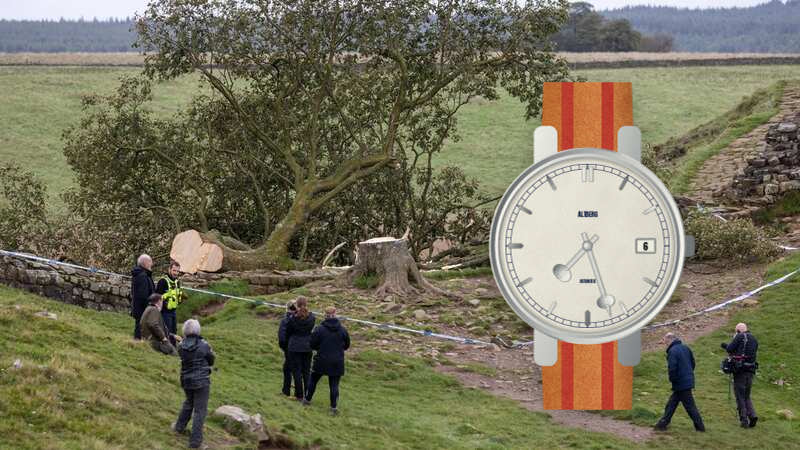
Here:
h=7 m=27
